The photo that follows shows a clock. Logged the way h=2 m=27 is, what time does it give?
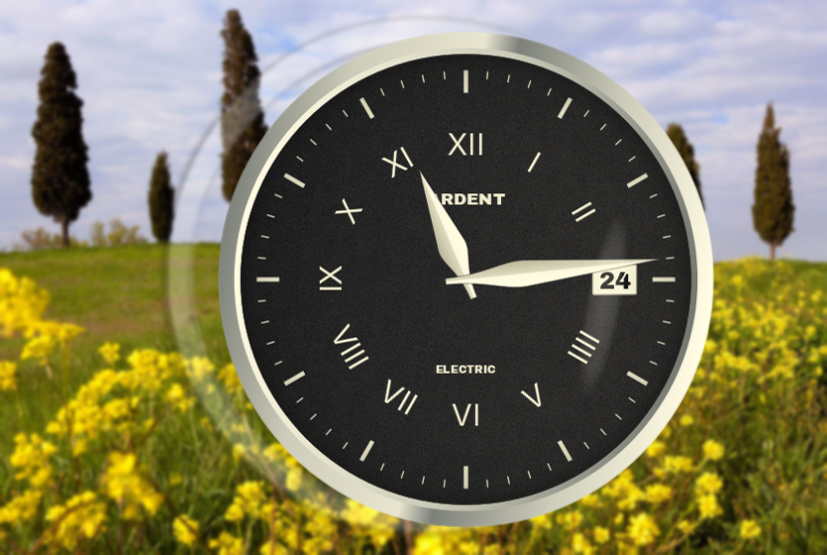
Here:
h=11 m=14
